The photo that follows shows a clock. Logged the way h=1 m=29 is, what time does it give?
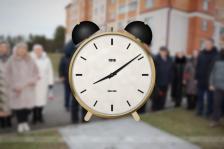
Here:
h=8 m=9
